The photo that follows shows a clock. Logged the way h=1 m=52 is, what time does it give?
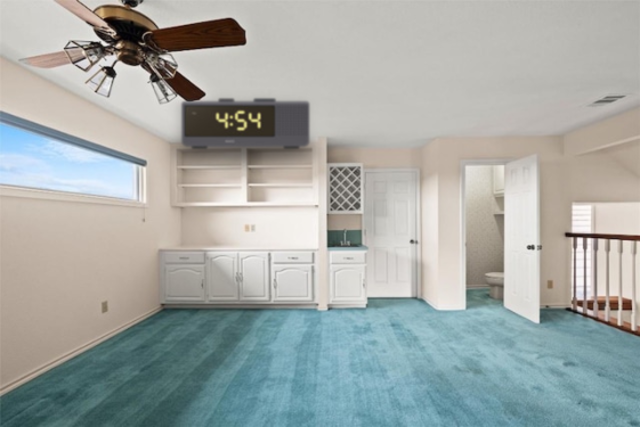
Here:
h=4 m=54
